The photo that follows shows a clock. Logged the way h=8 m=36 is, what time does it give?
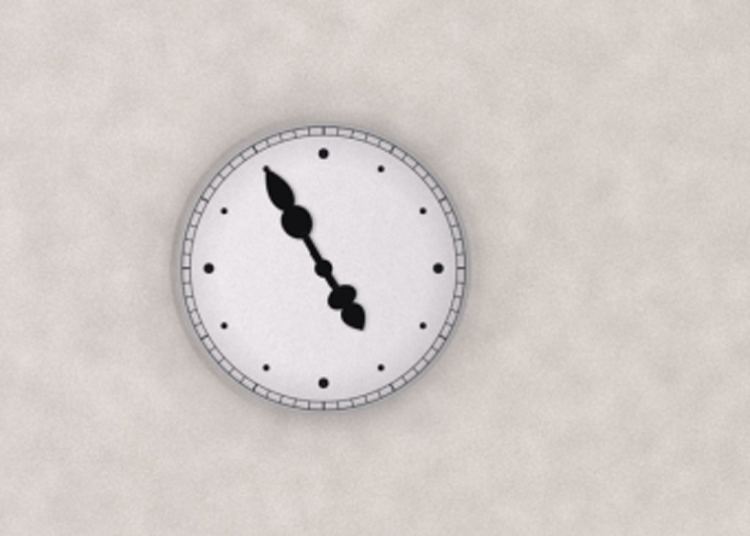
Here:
h=4 m=55
